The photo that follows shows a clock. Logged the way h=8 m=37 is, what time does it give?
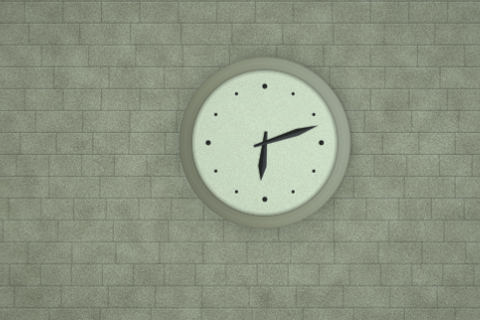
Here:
h=6 m=12
